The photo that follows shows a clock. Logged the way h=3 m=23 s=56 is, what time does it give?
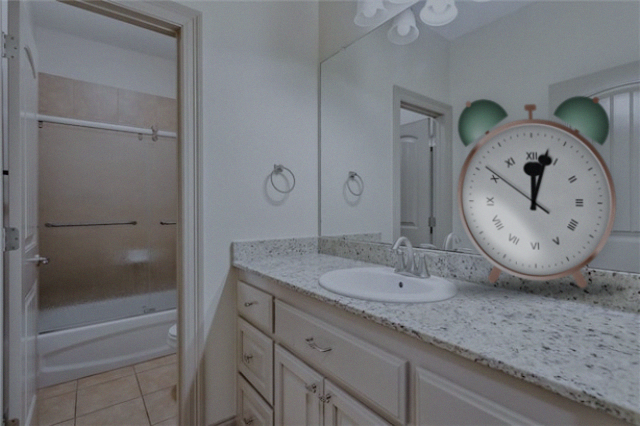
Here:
h=12 m=2 s=51
